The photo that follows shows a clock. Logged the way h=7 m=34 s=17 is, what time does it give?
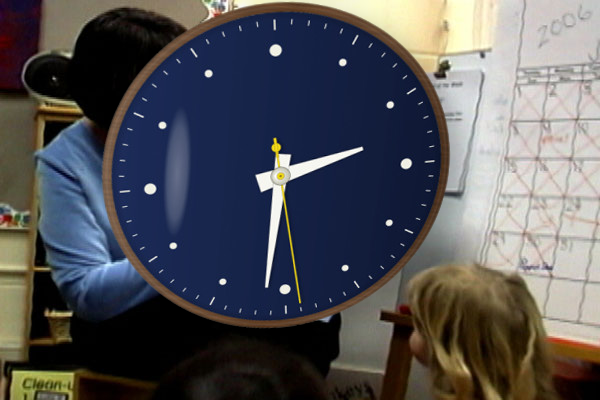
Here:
h=2 m=31 s=29
